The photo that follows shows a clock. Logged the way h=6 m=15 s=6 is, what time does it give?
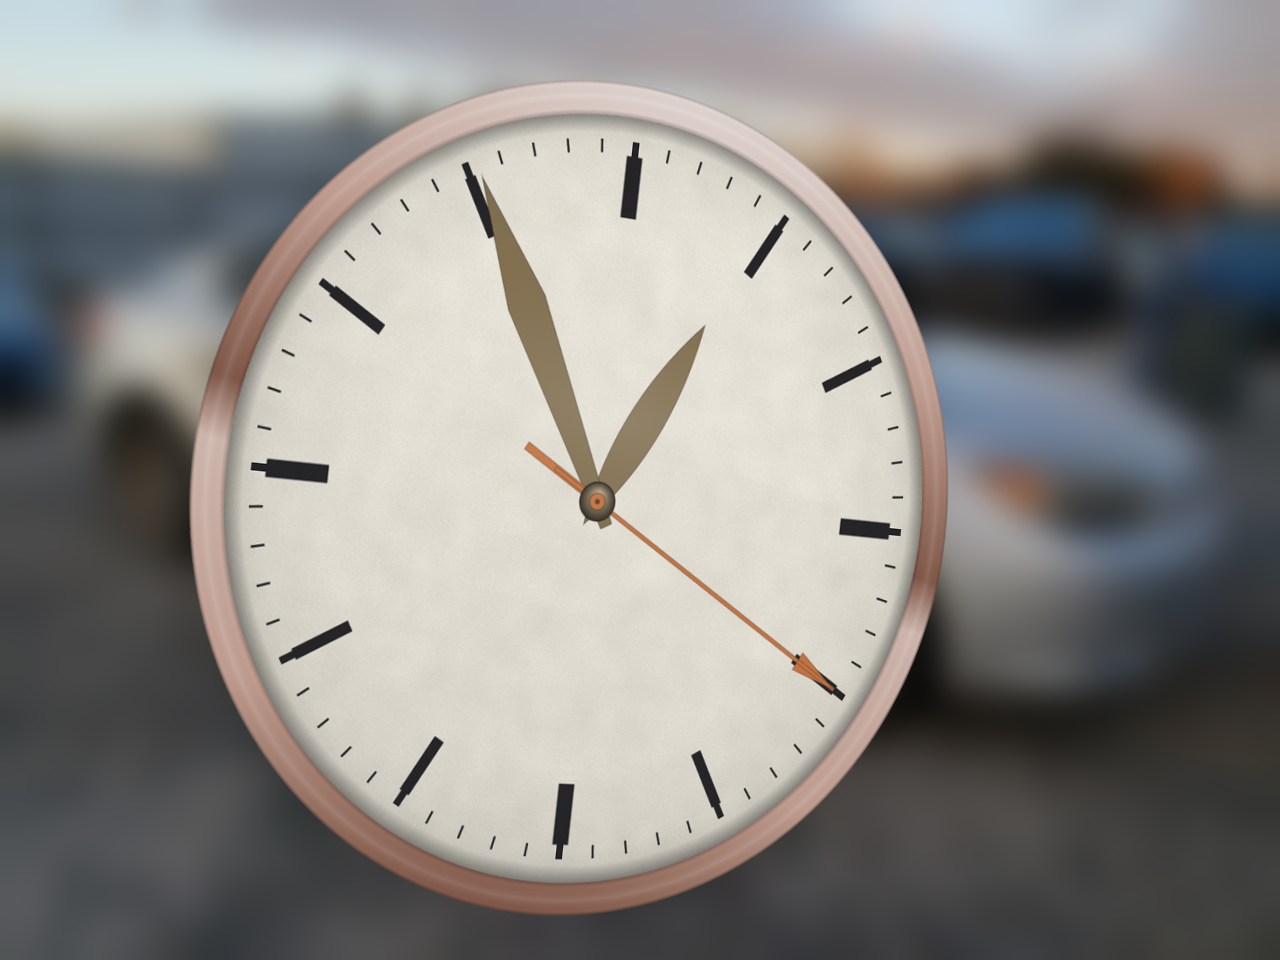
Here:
h=12 m=55 s=20
